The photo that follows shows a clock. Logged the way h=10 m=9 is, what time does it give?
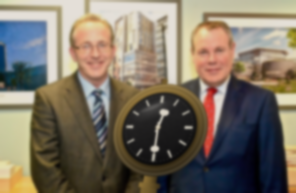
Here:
h=12 m=30
